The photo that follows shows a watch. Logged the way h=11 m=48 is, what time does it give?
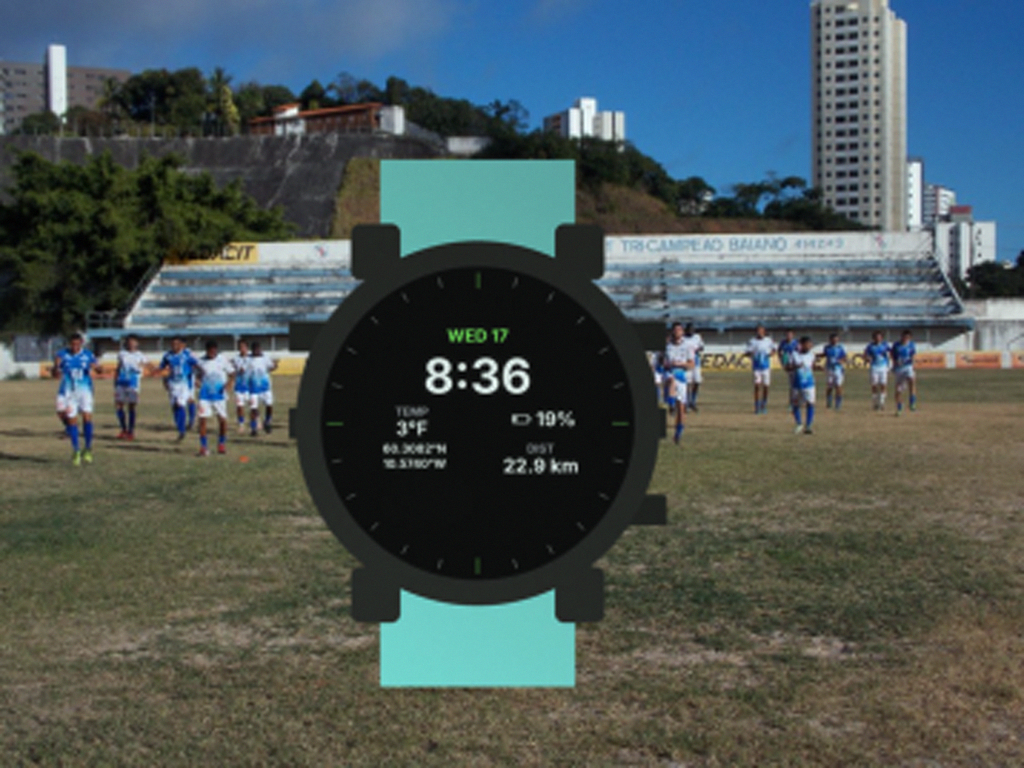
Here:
h=8 m=36
